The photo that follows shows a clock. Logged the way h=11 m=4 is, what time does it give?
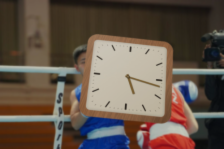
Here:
h=5 m=17
